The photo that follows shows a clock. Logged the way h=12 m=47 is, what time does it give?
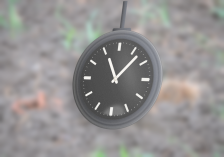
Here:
h=11 m=7
